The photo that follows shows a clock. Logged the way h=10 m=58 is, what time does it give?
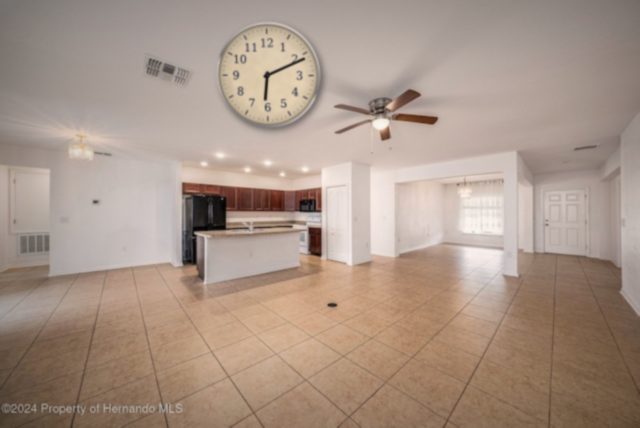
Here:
h=6 m=11
